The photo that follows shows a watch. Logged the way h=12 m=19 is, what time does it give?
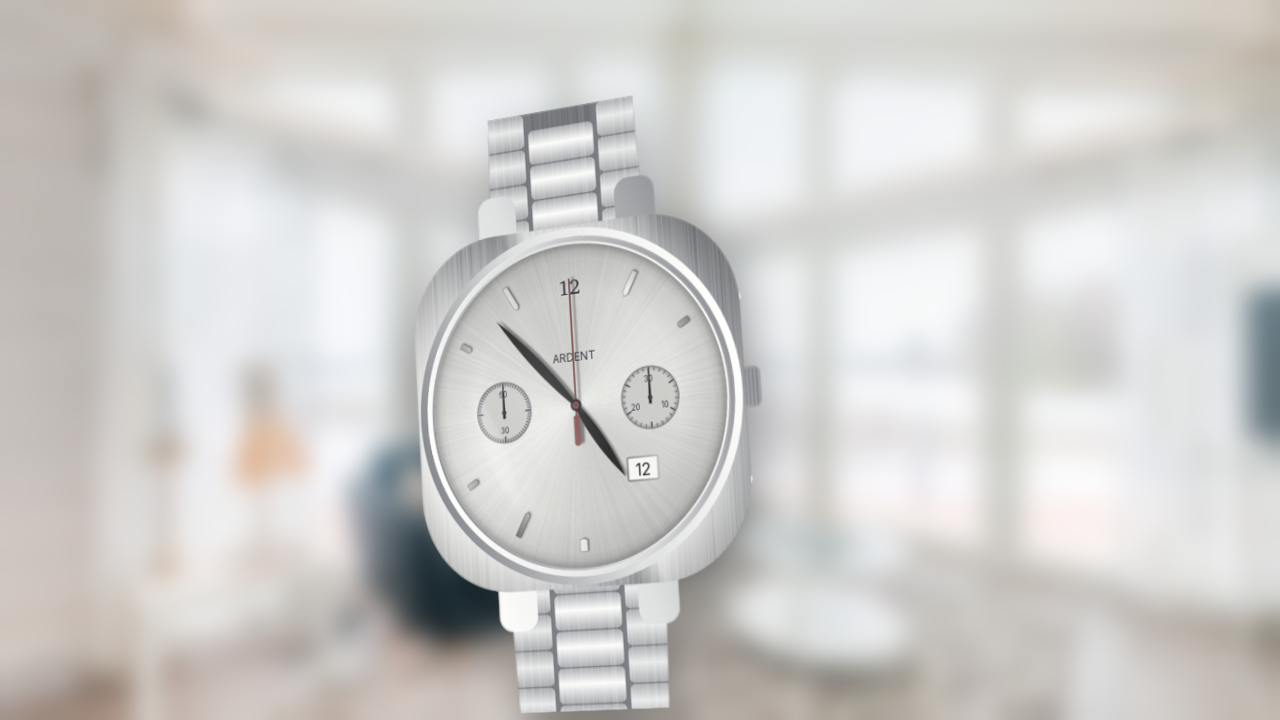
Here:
h=4 m=53
